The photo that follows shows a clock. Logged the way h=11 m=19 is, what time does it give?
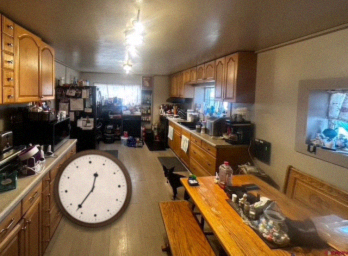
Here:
h=12 m=37
